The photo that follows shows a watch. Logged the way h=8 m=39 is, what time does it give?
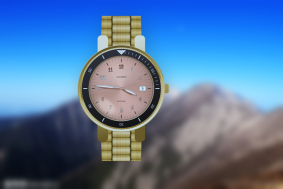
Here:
h=3 m=46
